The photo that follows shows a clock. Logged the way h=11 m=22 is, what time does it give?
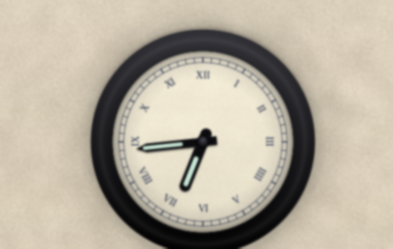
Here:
h=6 m=44
